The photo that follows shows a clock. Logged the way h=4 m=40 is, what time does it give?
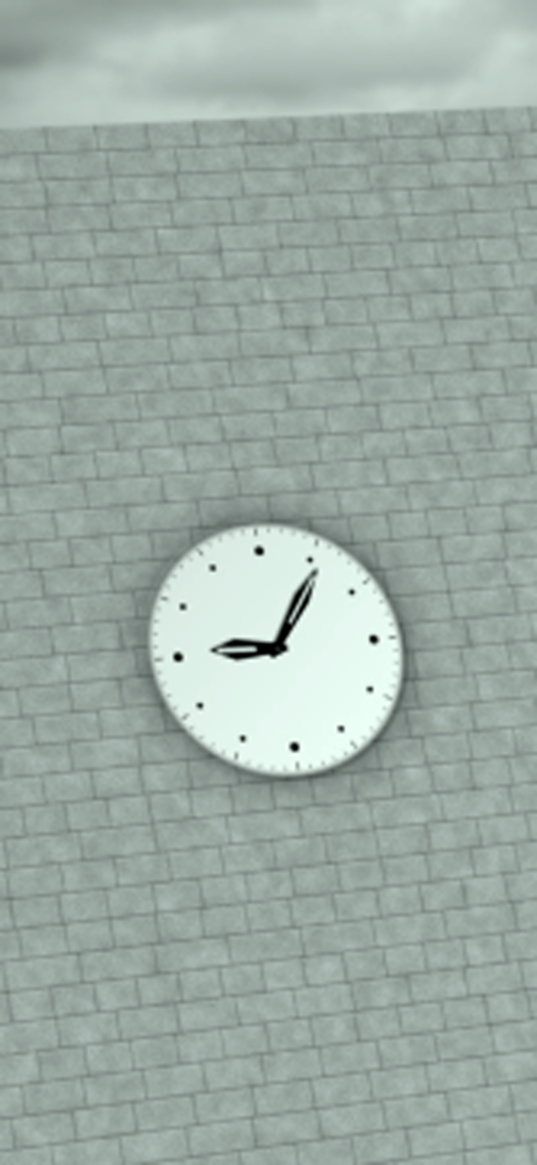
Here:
h=9 m=6
